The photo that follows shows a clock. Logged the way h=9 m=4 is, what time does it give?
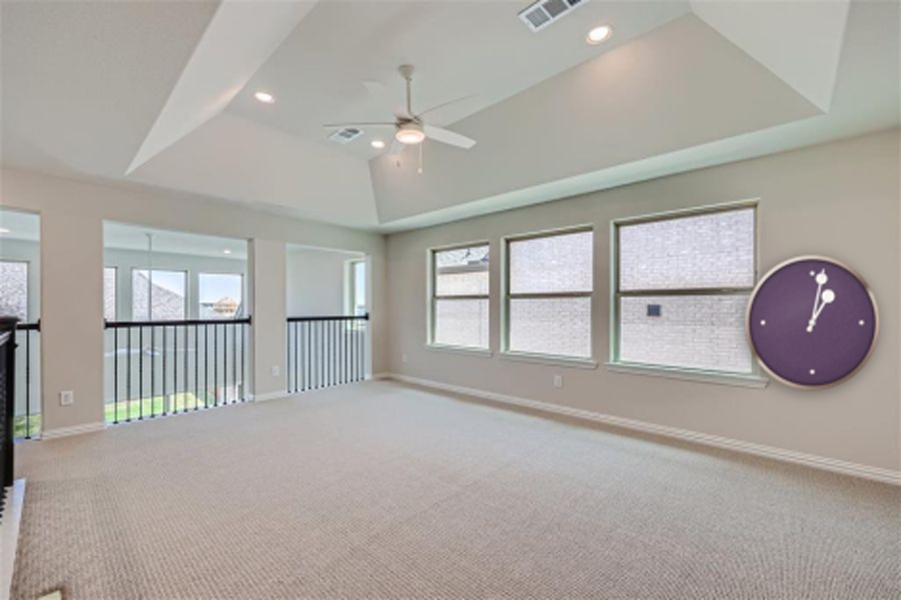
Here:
h=1 m=2
